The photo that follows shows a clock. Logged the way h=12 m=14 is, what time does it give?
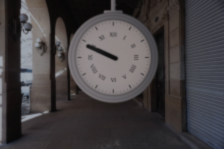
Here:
h=9 m=49
